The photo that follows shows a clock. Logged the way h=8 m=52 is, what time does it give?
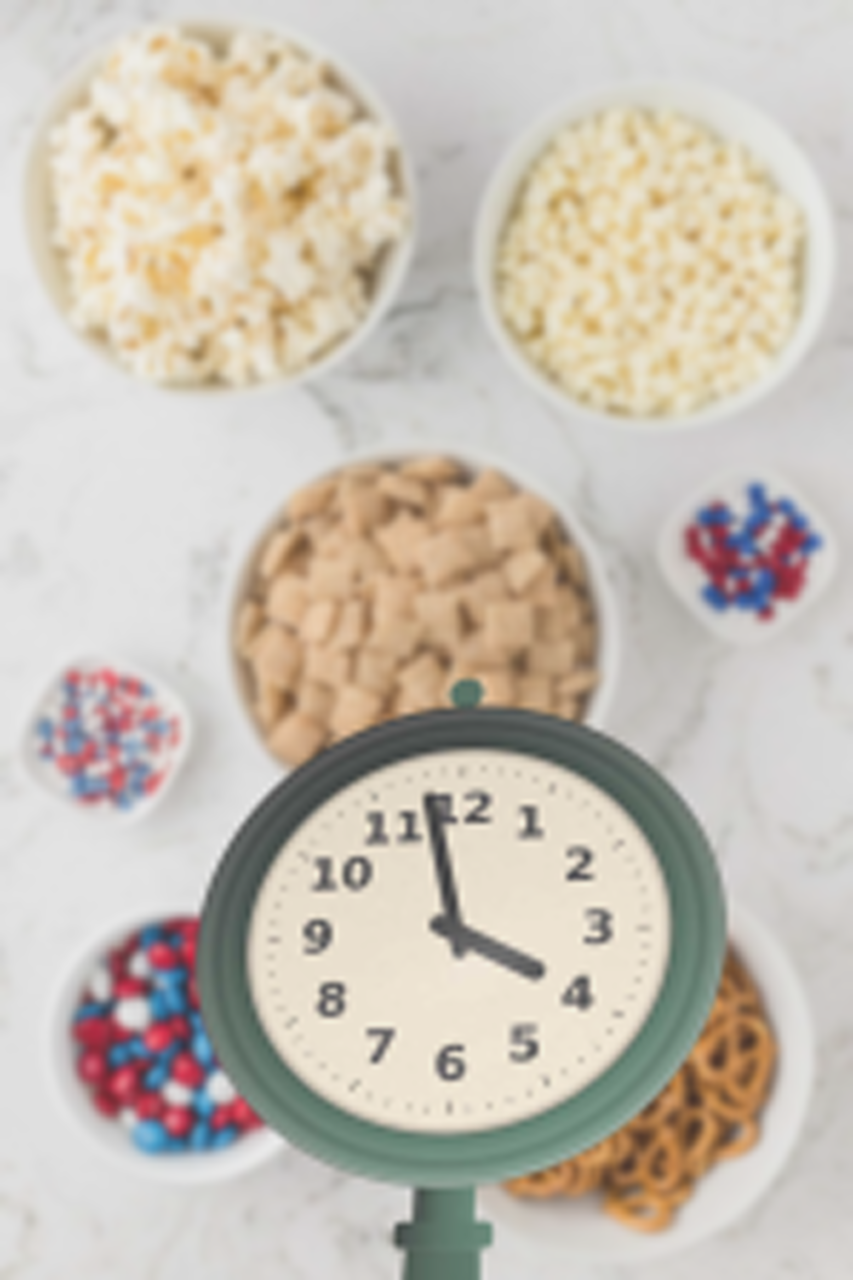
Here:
h=3 m=58
